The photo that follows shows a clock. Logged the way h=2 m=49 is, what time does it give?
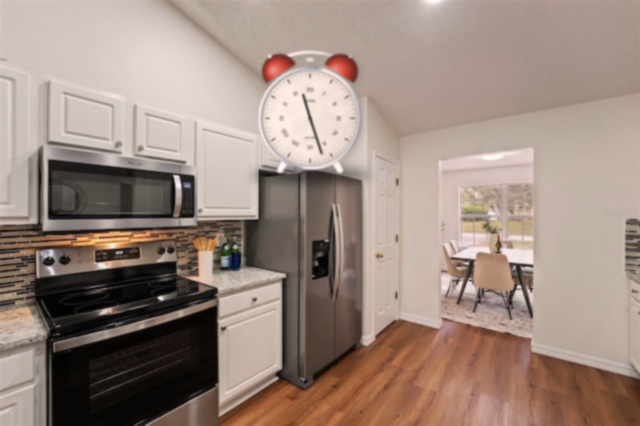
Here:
h=11 m=27
